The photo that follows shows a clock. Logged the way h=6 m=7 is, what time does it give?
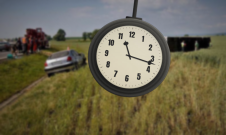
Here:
h=11 m=17
